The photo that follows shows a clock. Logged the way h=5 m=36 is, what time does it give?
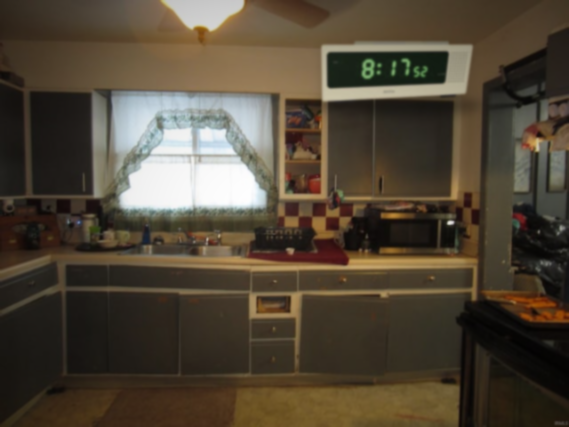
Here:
h=8 m=17
